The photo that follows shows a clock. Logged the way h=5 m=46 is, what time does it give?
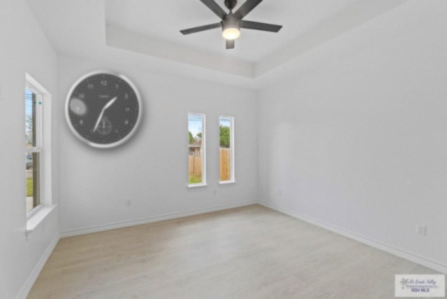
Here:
h=1 m=34
